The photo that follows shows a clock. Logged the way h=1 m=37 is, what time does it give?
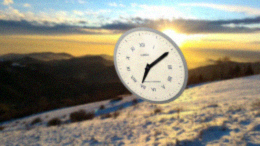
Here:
h=7 m=10
